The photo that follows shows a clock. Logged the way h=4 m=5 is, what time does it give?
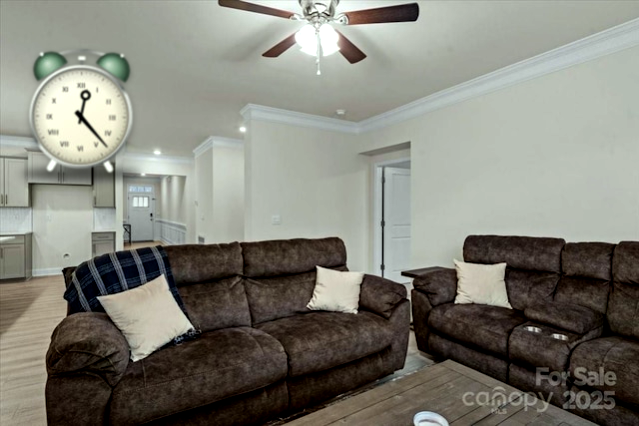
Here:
h=12 m=23
